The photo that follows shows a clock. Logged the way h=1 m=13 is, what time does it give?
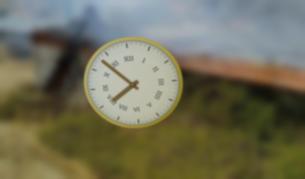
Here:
h=7 m=53
